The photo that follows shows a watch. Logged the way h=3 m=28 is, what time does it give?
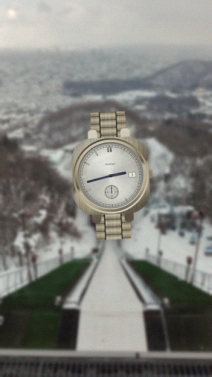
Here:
h=2 m=43
